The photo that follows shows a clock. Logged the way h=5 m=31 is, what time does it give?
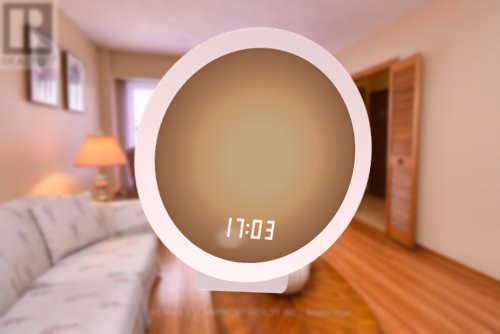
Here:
h=17 m=3
